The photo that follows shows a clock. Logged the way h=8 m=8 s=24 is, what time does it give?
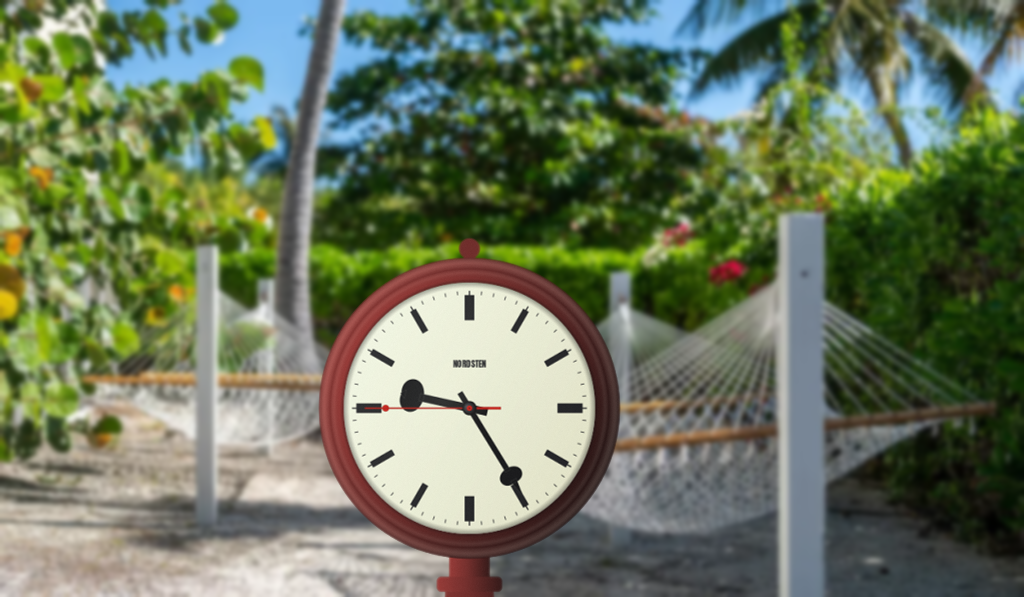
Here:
h=9 m=24 s=45
